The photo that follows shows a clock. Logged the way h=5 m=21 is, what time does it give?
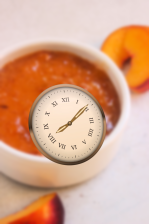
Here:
h=8 m=9
